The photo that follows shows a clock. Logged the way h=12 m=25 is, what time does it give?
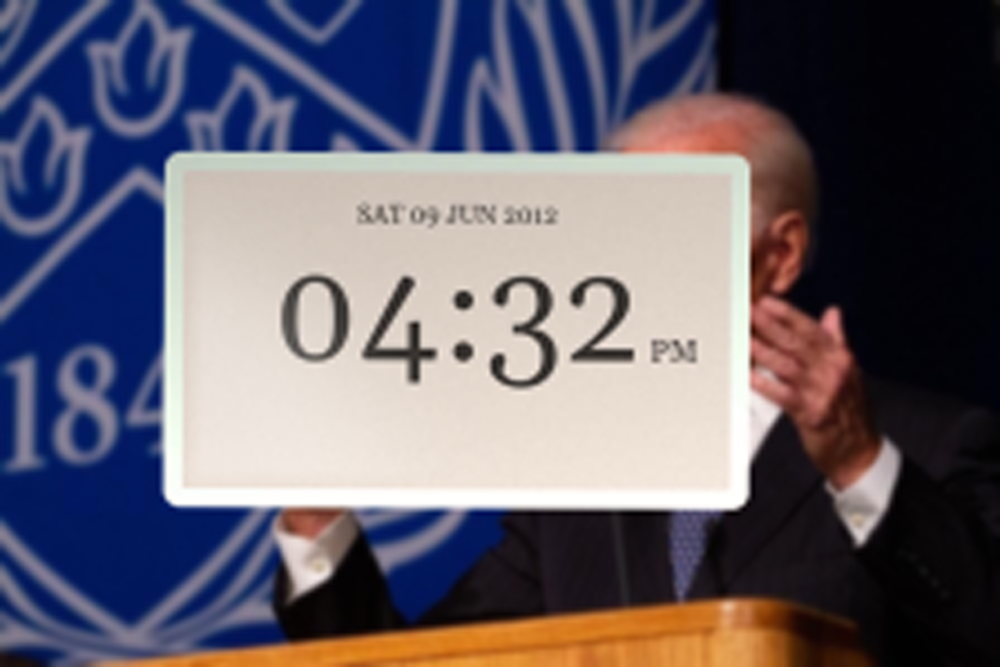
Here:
h=4 m=32
